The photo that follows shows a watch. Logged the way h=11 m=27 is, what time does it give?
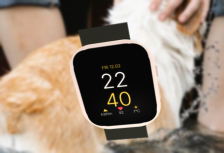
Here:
h=22 m=40
